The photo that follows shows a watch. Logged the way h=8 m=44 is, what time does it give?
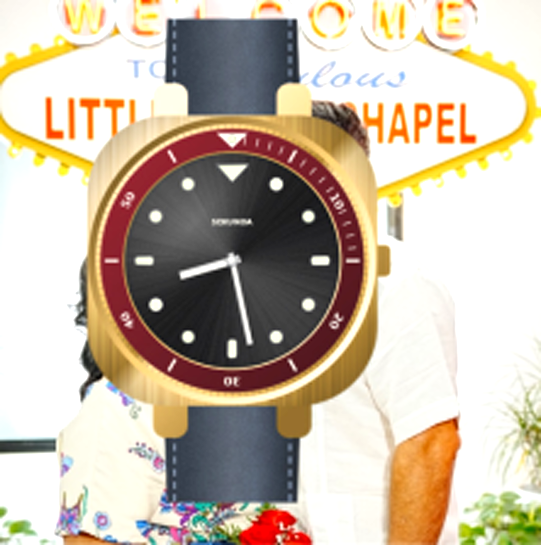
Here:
h=8 m=28
